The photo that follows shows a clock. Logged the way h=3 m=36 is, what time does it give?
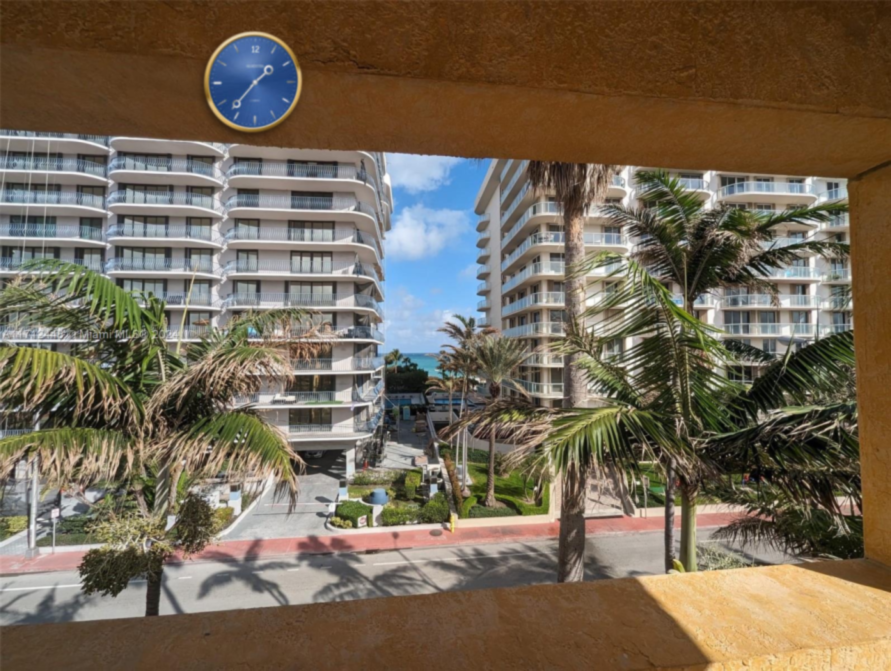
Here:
h=1 m=37
